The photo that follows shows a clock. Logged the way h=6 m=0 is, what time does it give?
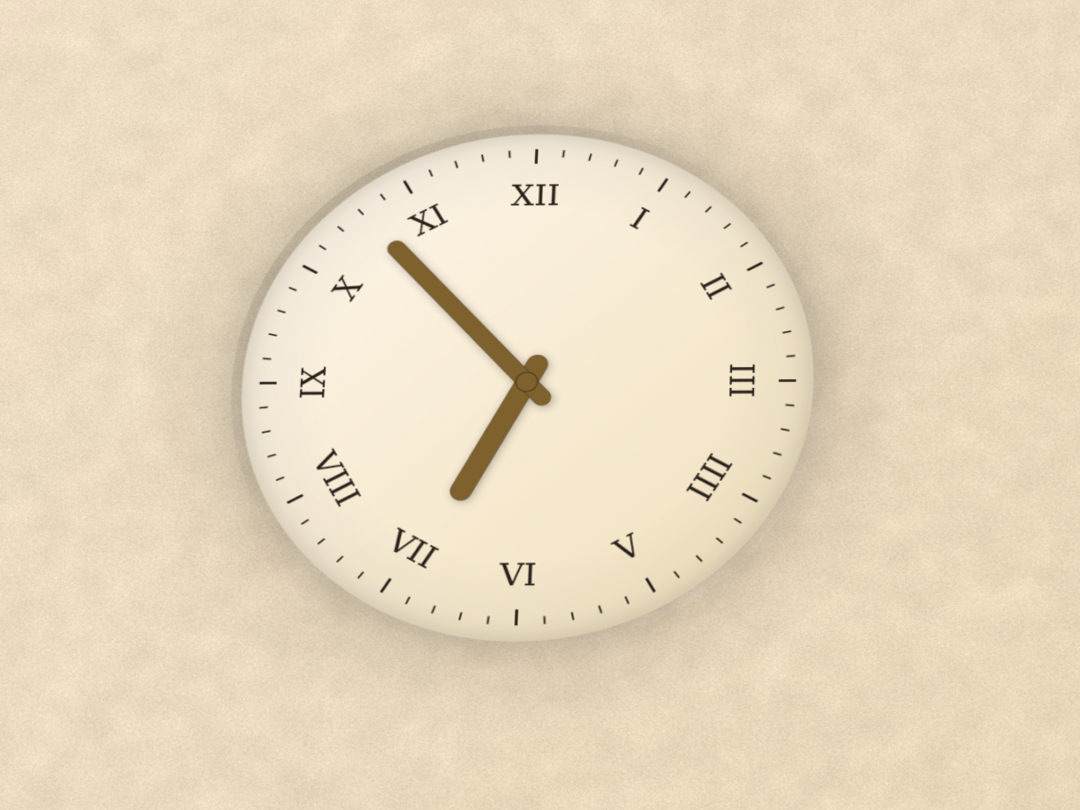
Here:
h=6 m=53
